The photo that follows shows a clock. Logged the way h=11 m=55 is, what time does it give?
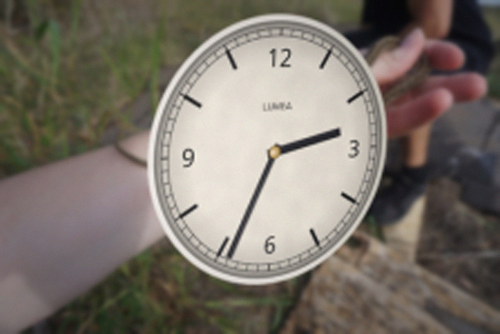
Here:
h=2 m=34
